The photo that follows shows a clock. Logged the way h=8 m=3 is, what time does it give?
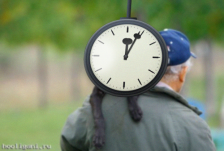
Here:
h=12 m=4
